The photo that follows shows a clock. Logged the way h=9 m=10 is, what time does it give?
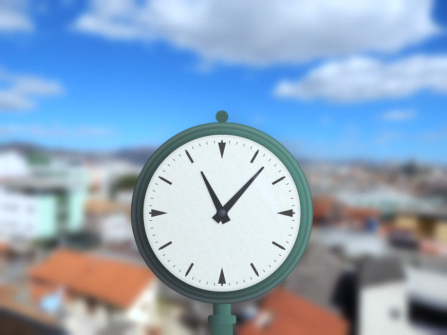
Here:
h=11 m=7
